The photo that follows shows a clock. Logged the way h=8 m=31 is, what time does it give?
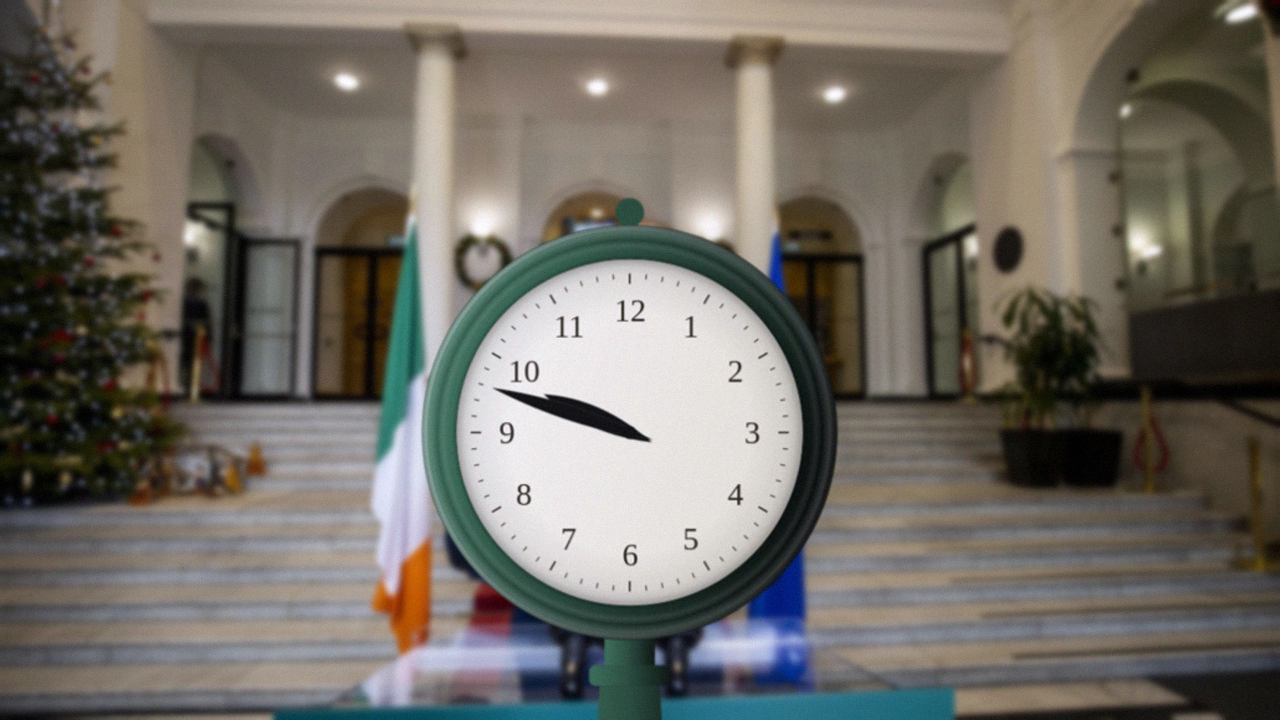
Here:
h=9 m=48
